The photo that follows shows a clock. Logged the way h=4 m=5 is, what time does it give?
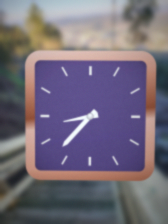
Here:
h=8 m=37
